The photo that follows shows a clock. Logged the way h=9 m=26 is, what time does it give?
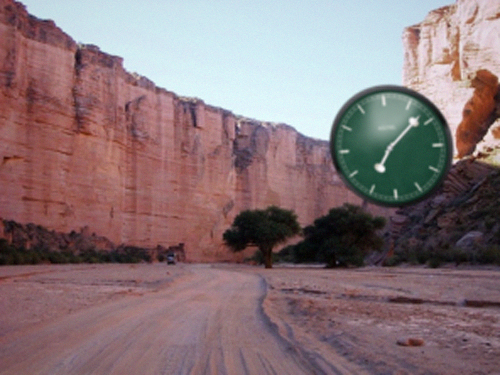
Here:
h=7 m=8
